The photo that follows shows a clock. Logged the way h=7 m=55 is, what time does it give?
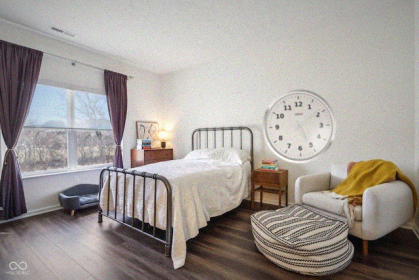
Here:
h=5 m=9
